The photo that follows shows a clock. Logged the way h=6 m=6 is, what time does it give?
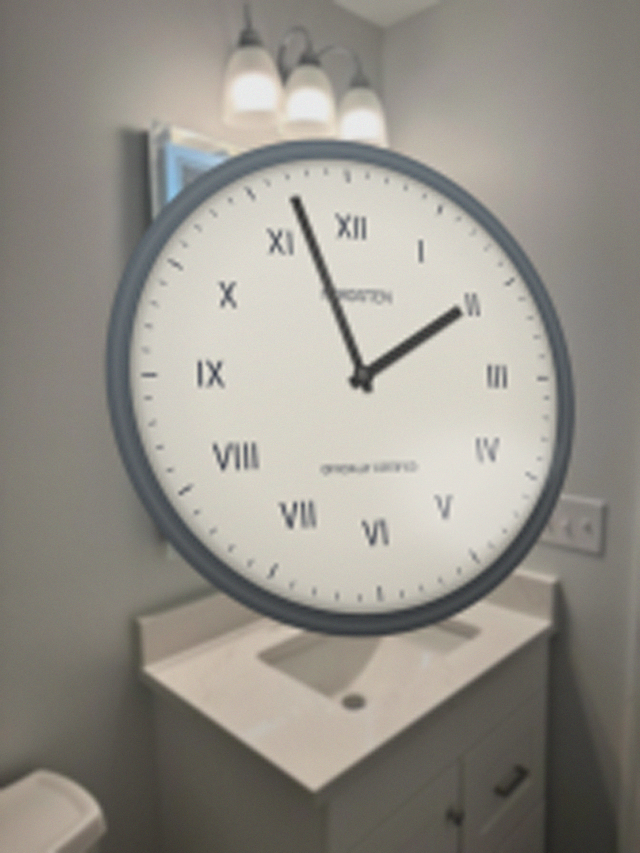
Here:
h=1 m=57
